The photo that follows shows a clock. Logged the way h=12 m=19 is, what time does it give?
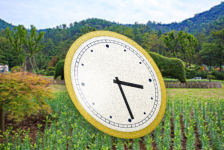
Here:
h=3 m=29
